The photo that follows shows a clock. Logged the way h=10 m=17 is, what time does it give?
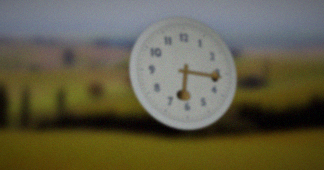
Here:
h=6 m=16
